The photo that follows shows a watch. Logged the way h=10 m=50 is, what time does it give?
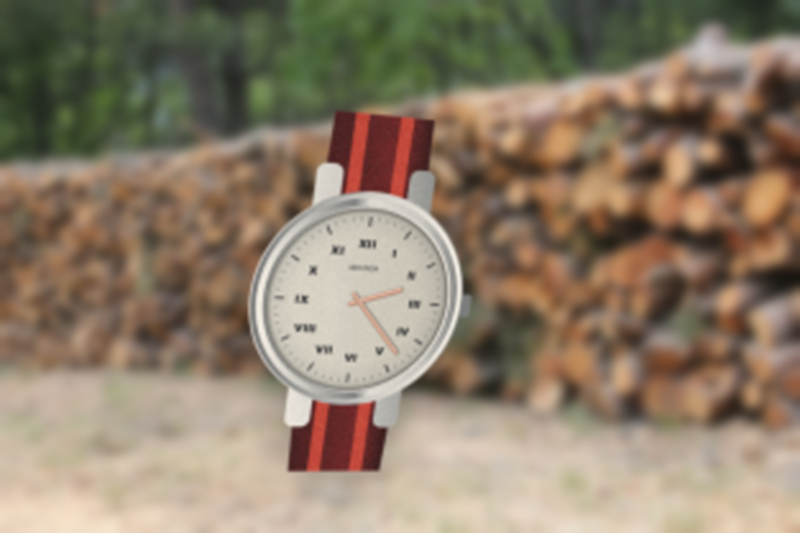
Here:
h=2 m=23
